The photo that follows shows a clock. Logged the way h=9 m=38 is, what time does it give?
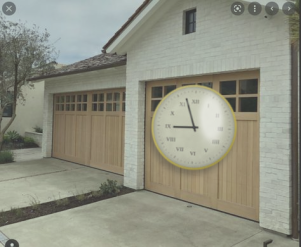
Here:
h=8 m=57
